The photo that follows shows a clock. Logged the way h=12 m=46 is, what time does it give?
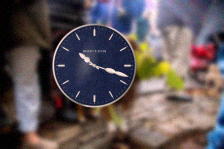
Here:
h=10 m=18
